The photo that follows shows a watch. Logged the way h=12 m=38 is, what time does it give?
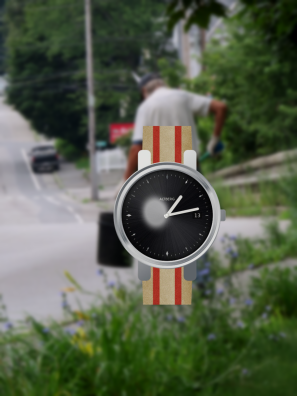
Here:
h=1 m=13
